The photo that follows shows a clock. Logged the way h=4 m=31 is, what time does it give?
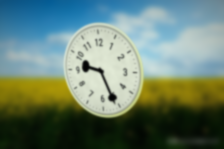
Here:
h=9 m=26
